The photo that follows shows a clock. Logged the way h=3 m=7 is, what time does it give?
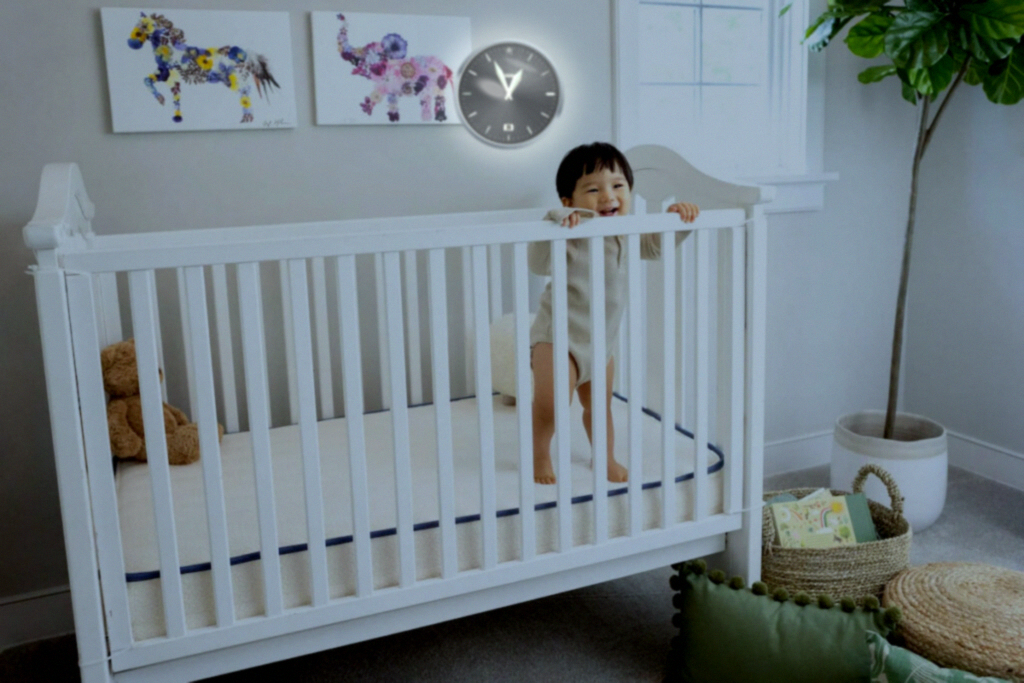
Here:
h=12 m=56
